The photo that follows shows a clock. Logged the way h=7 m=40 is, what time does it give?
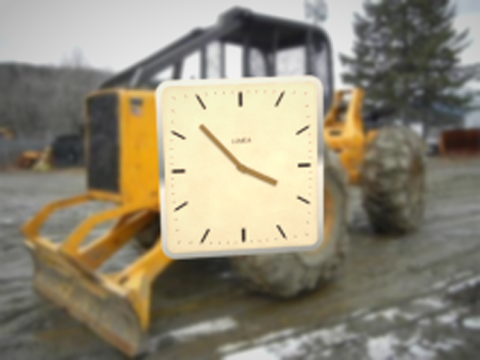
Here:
h=3 m=53
